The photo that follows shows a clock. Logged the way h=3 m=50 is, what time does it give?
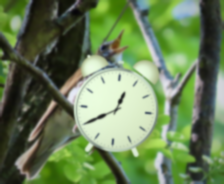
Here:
h=12 m=40
